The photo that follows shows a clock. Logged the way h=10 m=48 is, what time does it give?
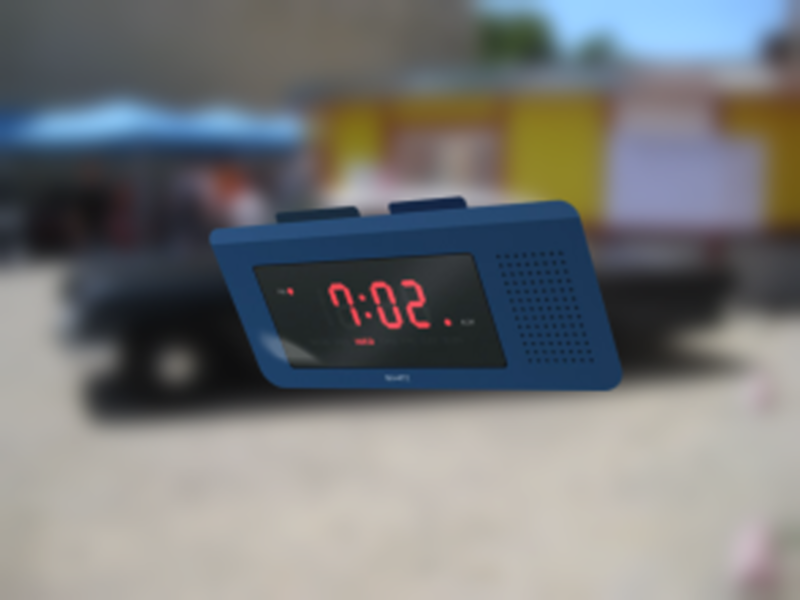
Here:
h=7 m=2
